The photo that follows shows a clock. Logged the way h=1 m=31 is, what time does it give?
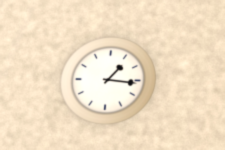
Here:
h=1 m=16
